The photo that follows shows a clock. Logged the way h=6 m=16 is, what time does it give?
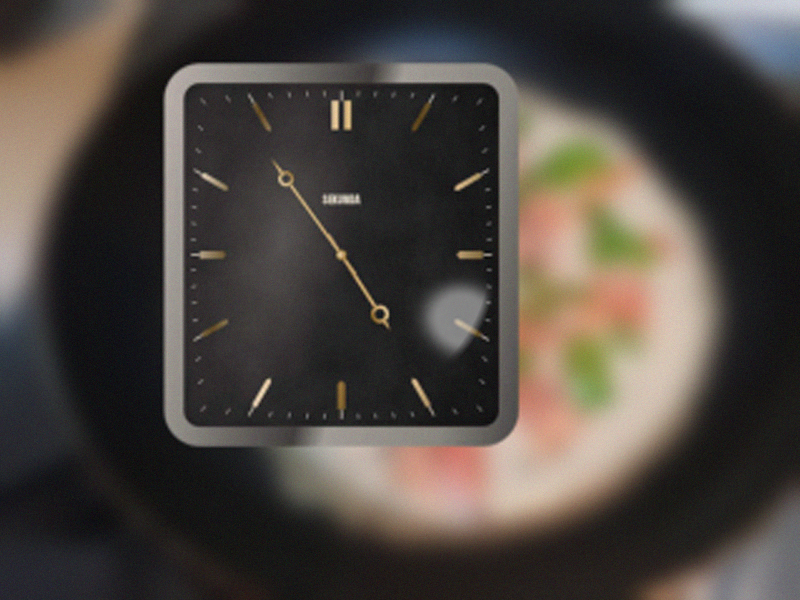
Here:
h=4 m=54
